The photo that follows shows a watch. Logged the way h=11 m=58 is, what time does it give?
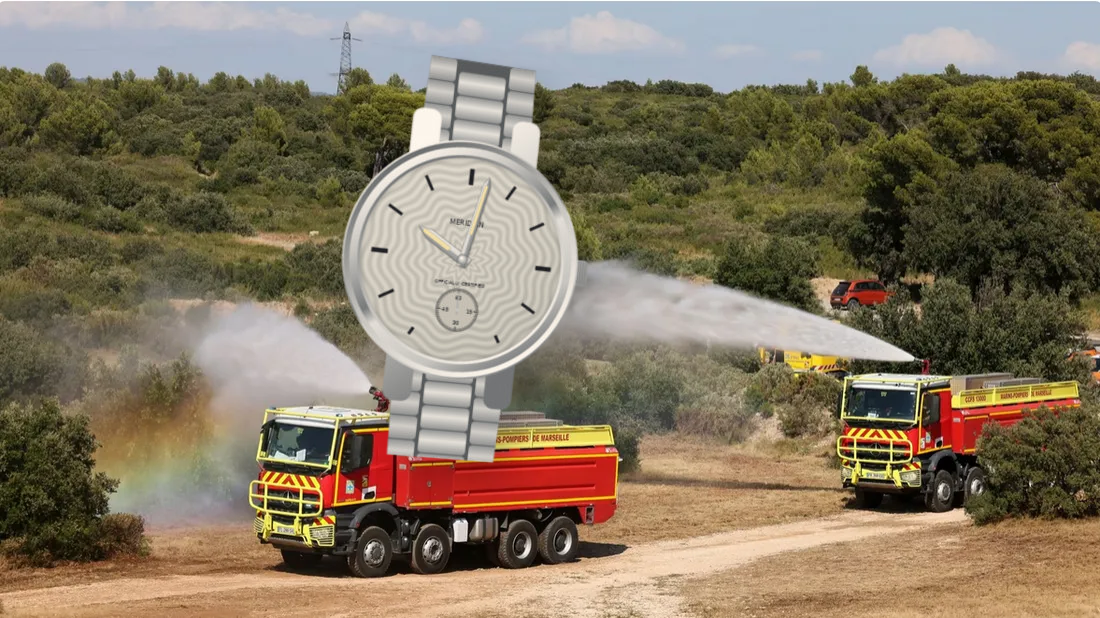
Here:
h=10 m=2
